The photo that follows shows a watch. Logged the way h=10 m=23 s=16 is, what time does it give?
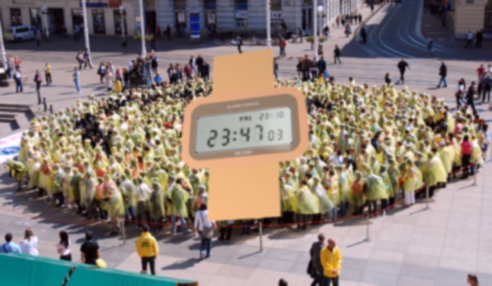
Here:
h=23 m=47 s=3
